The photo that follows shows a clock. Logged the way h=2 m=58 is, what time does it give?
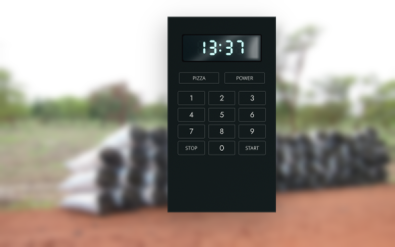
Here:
h=13 m=37
